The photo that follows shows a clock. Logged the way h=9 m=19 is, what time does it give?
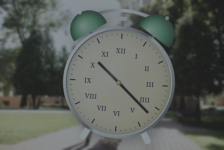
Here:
h=10 m=22
